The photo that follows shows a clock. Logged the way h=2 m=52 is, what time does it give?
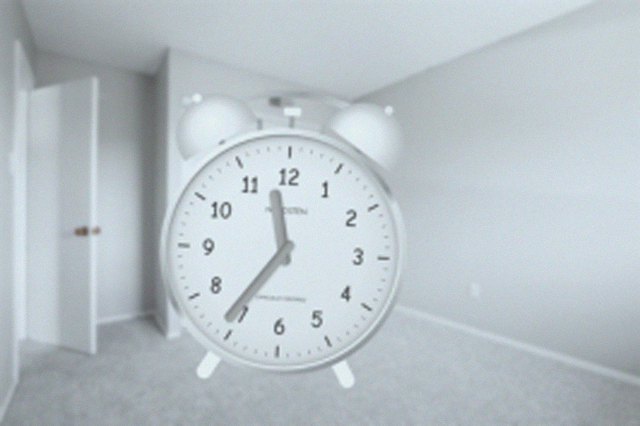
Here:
h=11 m=36
